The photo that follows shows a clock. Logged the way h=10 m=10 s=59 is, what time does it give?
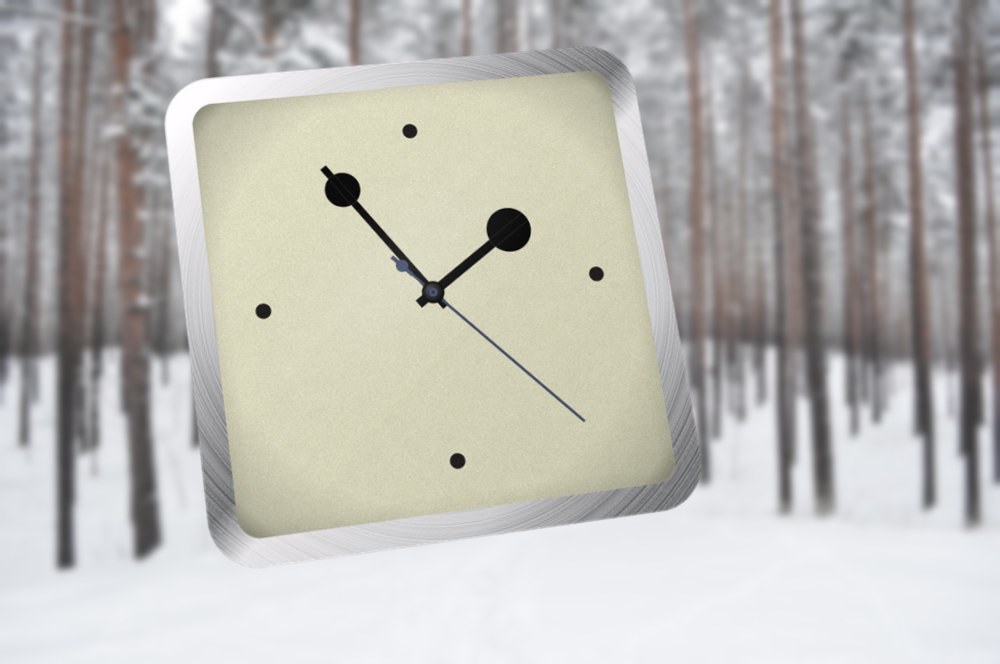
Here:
h=1 m=54 s=23
